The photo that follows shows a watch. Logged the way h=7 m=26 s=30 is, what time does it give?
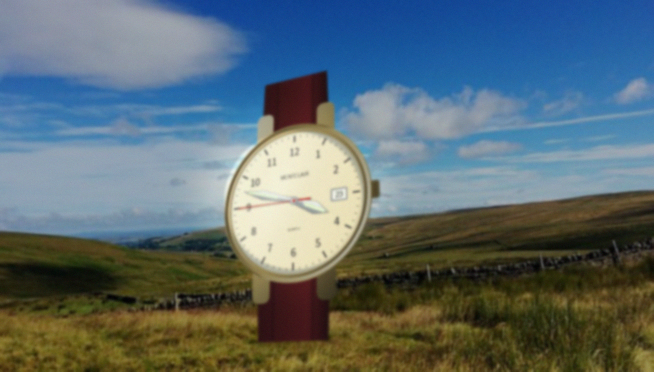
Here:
h=3 m=47 s=45
